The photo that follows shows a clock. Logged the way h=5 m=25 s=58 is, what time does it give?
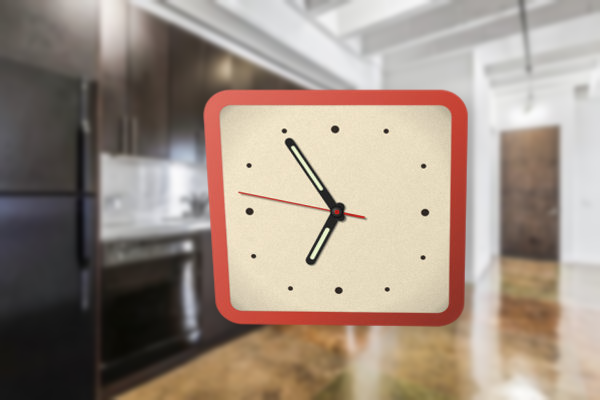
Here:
h=6 m=54 s=47
